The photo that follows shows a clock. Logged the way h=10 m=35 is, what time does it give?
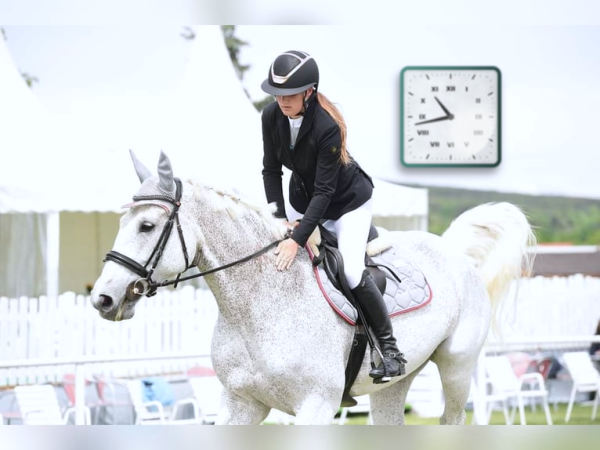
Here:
h=10 m=43
